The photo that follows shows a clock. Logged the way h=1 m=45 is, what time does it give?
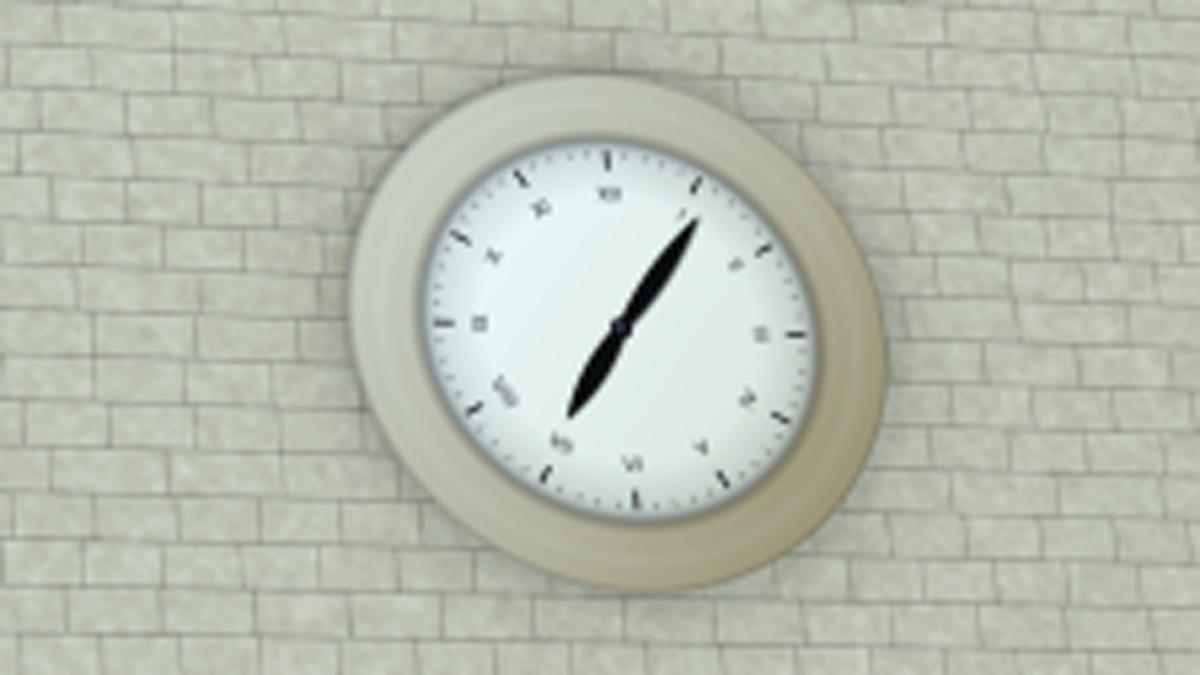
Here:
h=7 m=6
